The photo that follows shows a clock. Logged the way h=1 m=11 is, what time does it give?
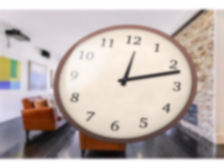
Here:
h=12 m=12
